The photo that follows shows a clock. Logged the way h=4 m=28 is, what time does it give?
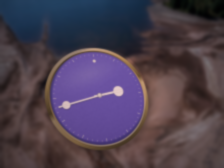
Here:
h=2 m=43
